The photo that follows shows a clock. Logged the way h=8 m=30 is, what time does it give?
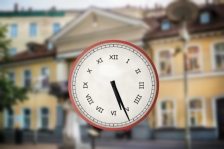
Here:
h=5 m=26
